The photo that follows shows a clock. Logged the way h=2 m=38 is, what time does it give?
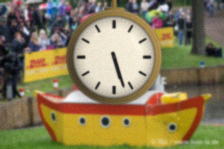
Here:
h=5 m=27
